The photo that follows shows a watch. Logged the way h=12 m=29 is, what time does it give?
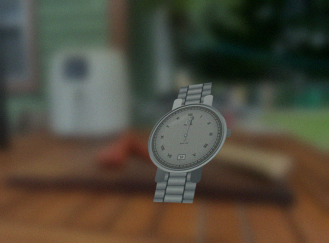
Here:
h=12 m=1
